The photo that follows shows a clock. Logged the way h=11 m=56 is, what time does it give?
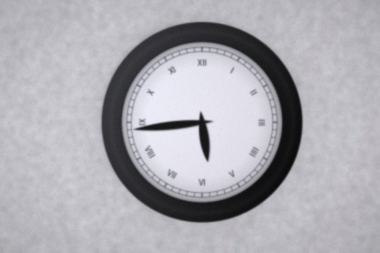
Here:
h=5 m=44
